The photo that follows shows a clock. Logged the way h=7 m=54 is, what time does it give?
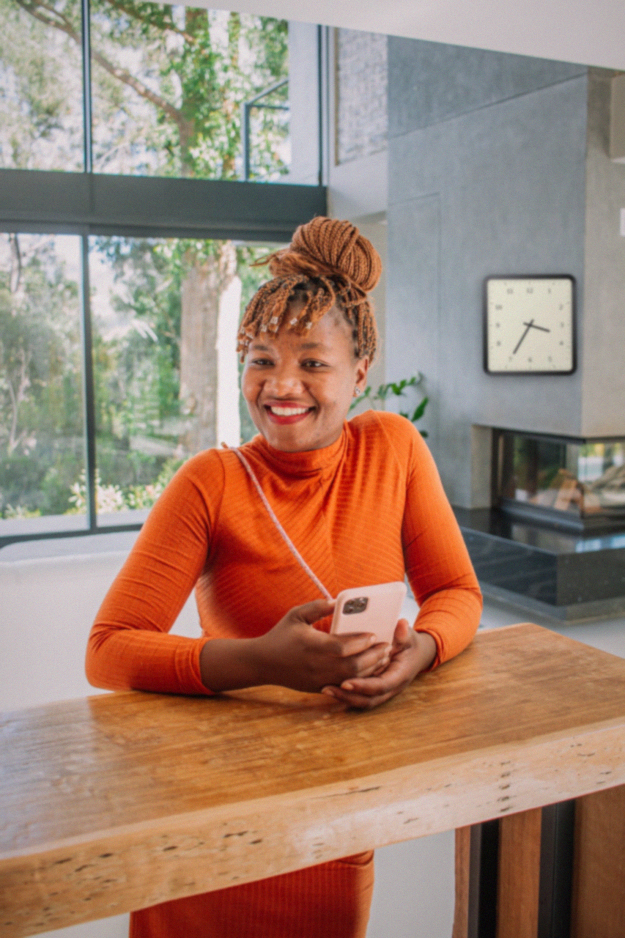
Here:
h=3 m=35
